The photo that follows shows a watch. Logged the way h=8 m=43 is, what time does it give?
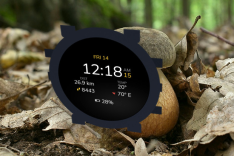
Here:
h=12 m=18
